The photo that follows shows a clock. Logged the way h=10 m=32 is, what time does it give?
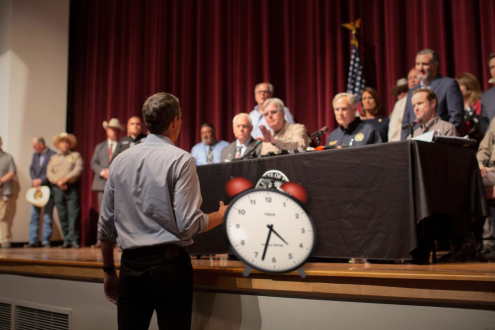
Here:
h=4 m=33
